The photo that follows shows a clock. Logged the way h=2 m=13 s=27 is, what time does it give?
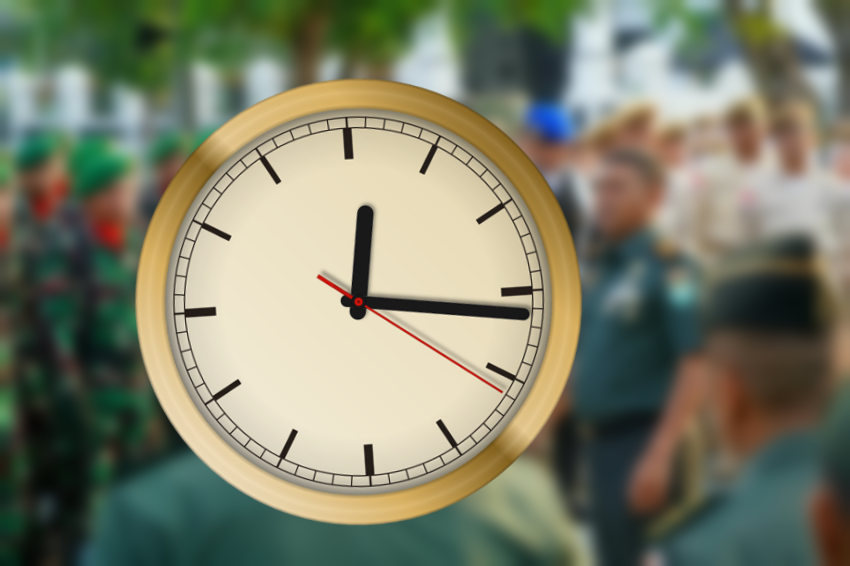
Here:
h=12 m=16 s=21
